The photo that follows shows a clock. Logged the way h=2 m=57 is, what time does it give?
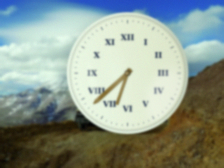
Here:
h=6 m=38
